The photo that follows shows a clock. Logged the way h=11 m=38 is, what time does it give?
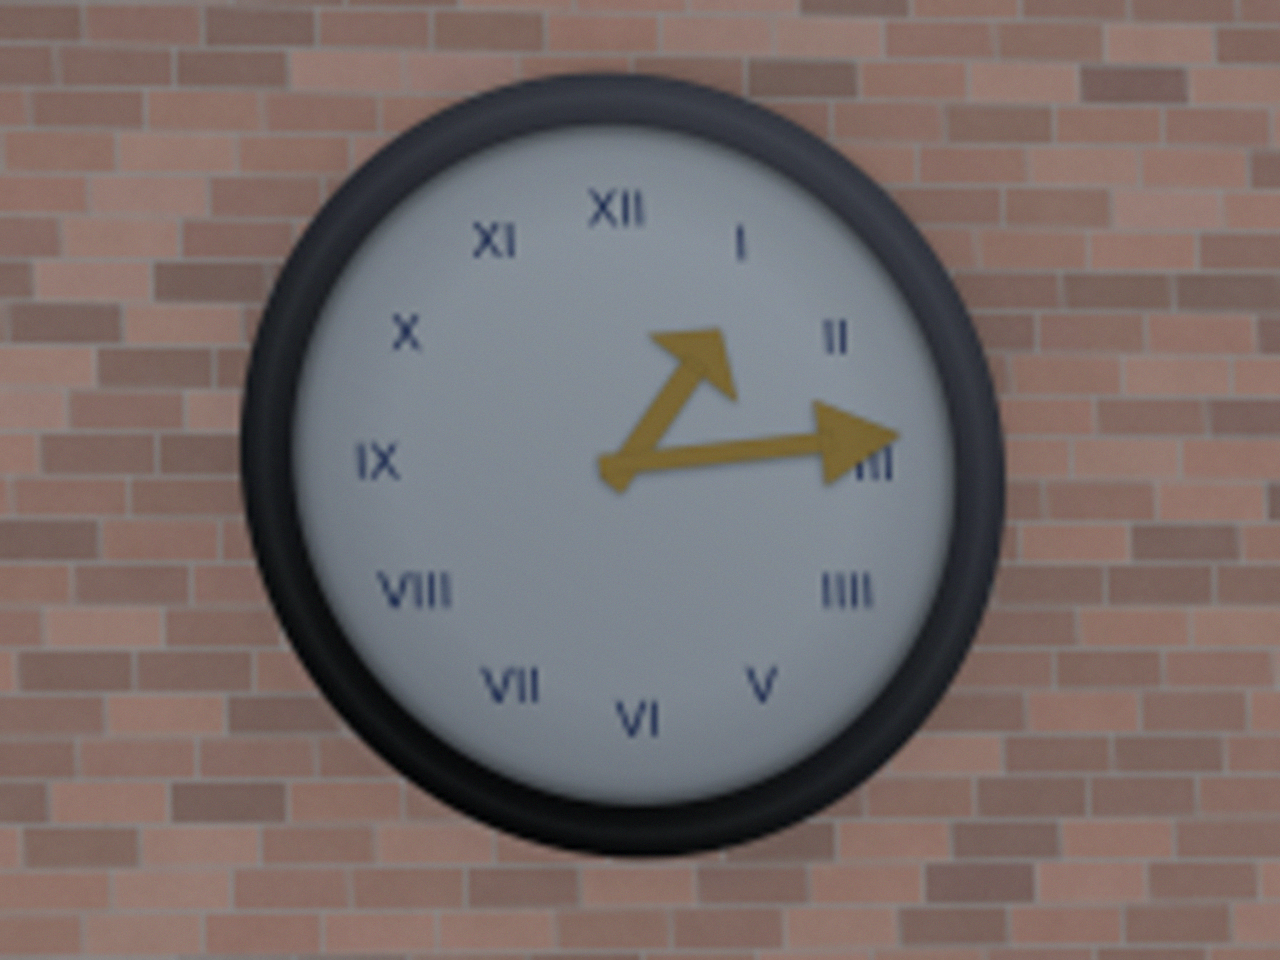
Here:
h=1 m=14
